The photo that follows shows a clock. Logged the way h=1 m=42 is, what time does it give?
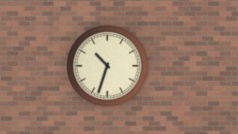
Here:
h=10 m=33
